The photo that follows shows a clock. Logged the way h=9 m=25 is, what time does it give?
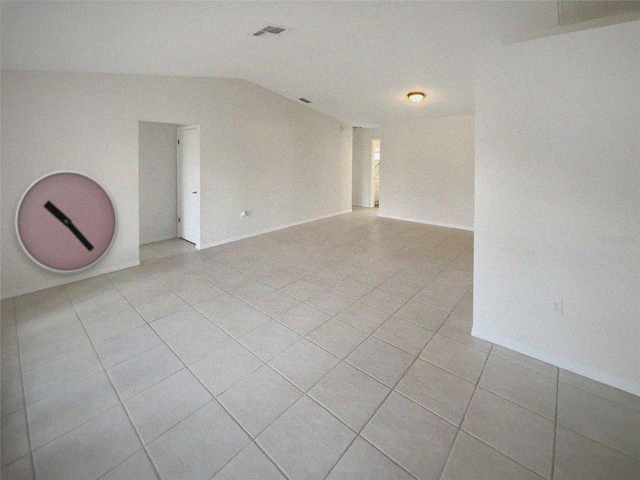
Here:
h=10 m=23
